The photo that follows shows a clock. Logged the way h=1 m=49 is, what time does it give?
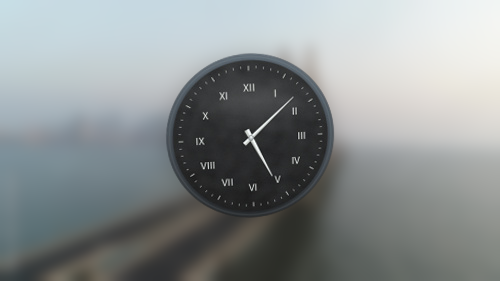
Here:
h=5 m=8
